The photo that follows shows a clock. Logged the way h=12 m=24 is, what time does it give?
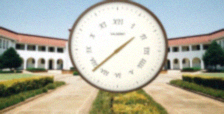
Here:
h=1 m=38
